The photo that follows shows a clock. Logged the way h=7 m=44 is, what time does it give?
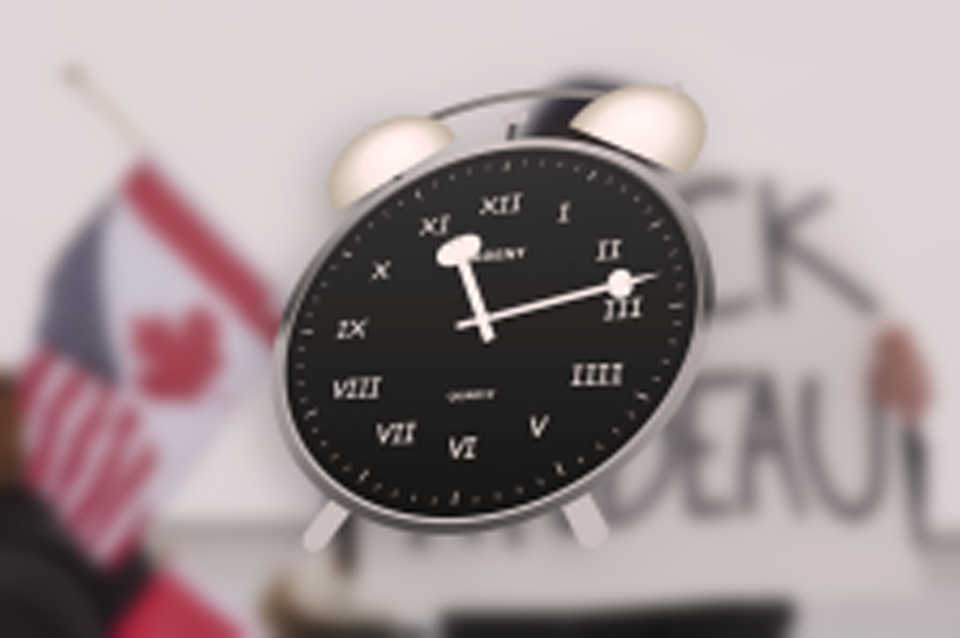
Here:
h=11 m=13
